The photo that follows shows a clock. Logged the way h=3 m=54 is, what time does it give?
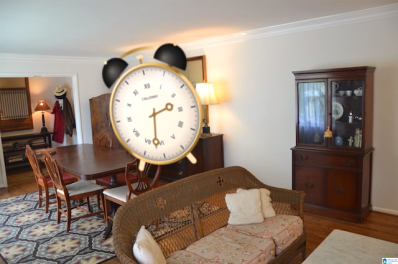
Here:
h=2 m=32
